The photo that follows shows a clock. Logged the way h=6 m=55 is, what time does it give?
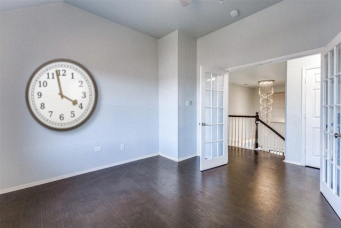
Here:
h=3 m=58
